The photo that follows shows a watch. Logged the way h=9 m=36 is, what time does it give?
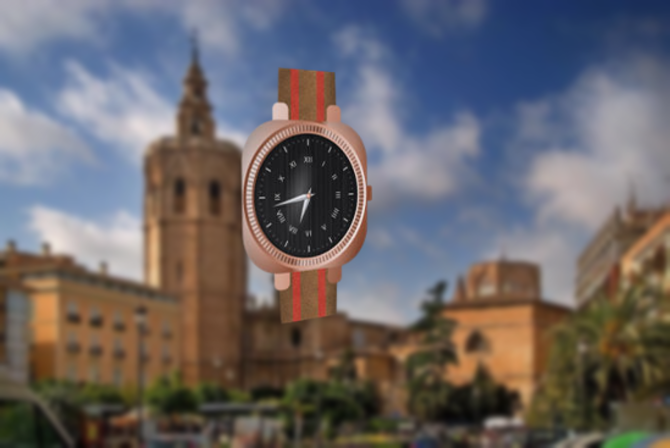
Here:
h=6 m=43
